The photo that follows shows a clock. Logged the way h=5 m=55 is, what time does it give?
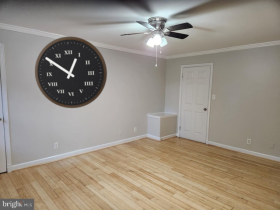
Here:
h=12 m=51
